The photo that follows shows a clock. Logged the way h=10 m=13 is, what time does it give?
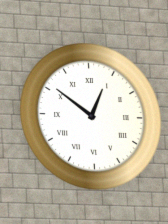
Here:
h=12 m=51
